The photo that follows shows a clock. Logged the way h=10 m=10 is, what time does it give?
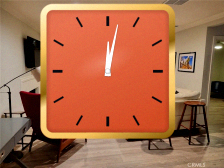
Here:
h=12 m=2
